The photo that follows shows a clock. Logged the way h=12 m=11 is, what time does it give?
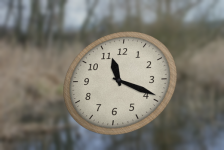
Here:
h=11 m=19
